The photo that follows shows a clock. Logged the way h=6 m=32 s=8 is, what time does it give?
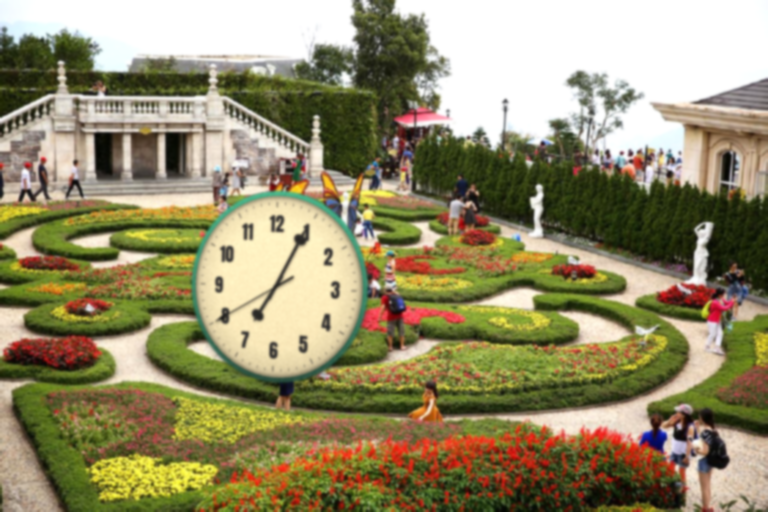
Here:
h=7 m=4 s=40
